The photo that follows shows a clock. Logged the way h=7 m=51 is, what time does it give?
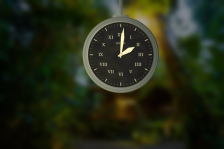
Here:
h=2 m=1
